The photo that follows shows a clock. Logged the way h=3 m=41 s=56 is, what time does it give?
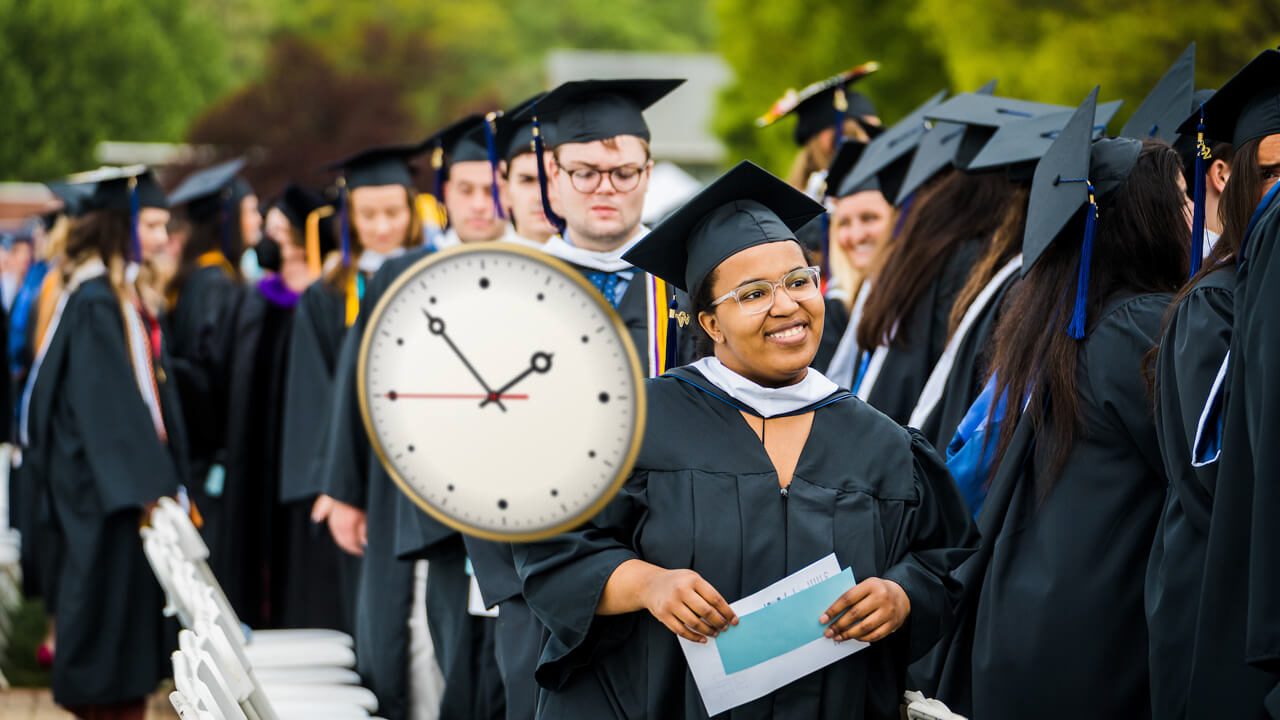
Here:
h=1 m=53 s=45
